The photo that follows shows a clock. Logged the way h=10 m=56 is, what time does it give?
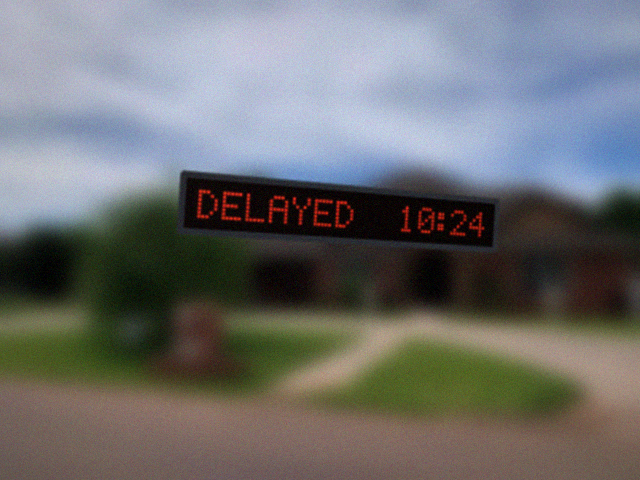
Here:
h=10 m=24
